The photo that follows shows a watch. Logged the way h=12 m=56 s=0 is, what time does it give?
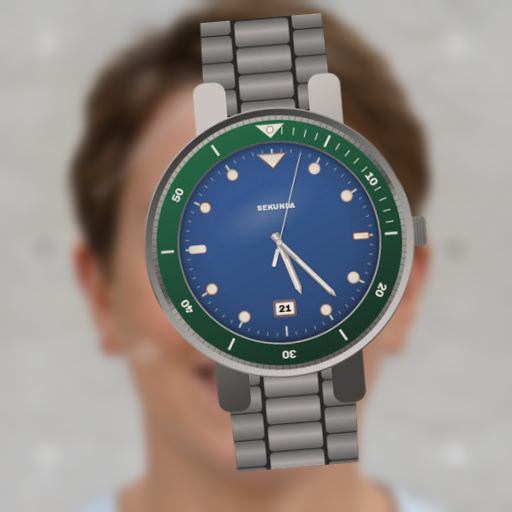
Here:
h=5 m=23 s=3
